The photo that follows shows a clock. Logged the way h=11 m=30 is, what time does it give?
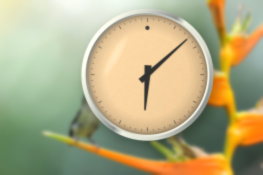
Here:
h=6 m=8
